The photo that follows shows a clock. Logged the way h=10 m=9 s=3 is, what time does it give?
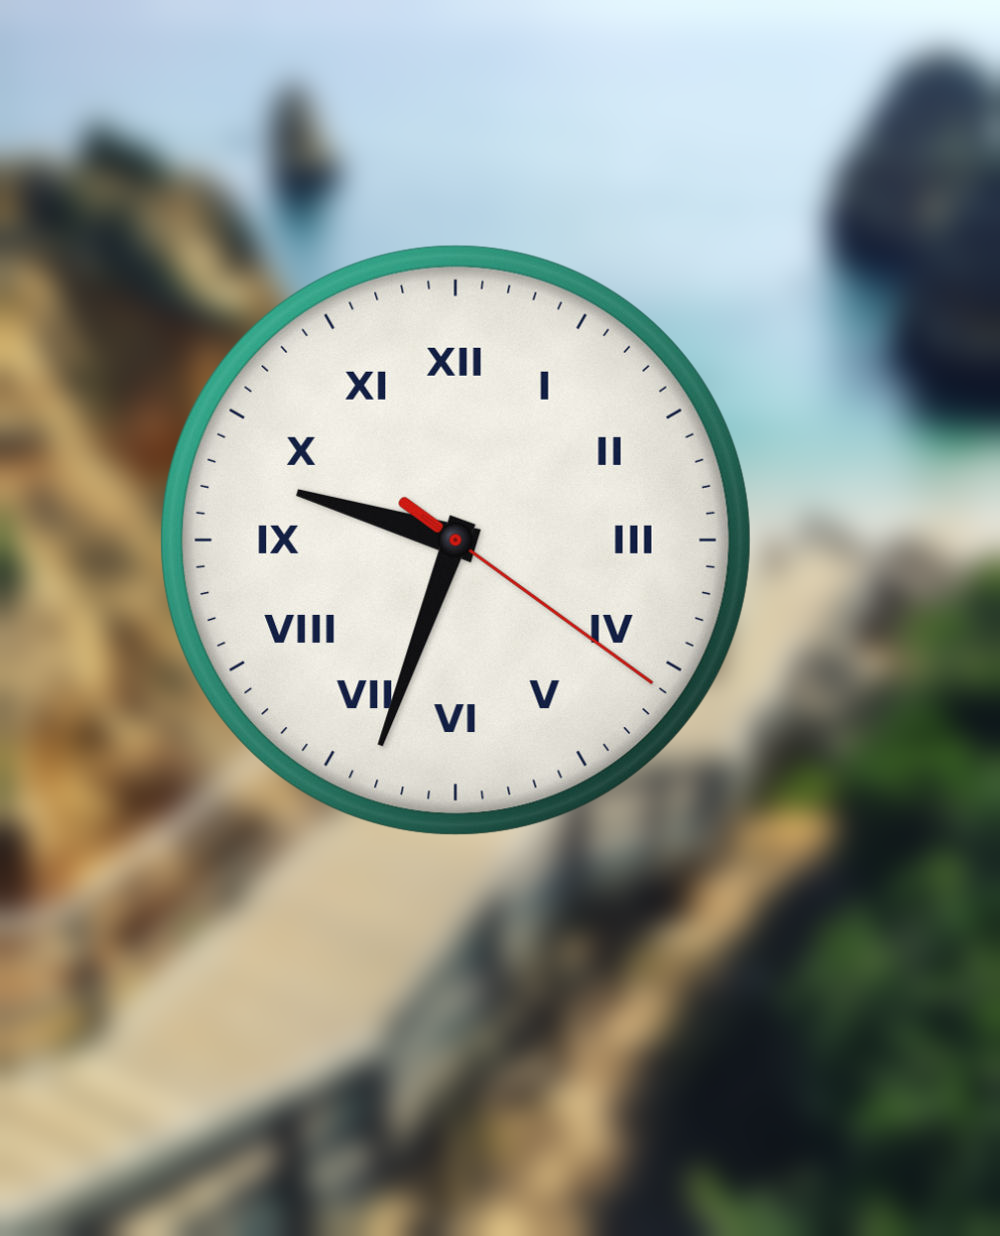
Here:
h=9 m=33 s=21
